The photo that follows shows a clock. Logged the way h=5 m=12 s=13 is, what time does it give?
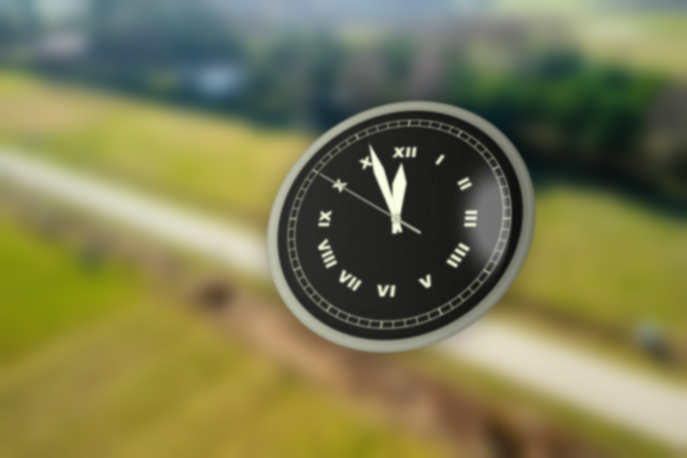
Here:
h=11 m=55 s=50
